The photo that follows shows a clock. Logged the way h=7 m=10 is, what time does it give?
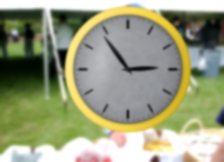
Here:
h=2 m=54
